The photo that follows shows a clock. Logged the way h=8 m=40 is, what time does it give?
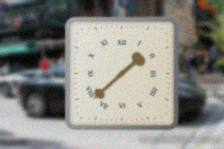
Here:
h=1 m=38
